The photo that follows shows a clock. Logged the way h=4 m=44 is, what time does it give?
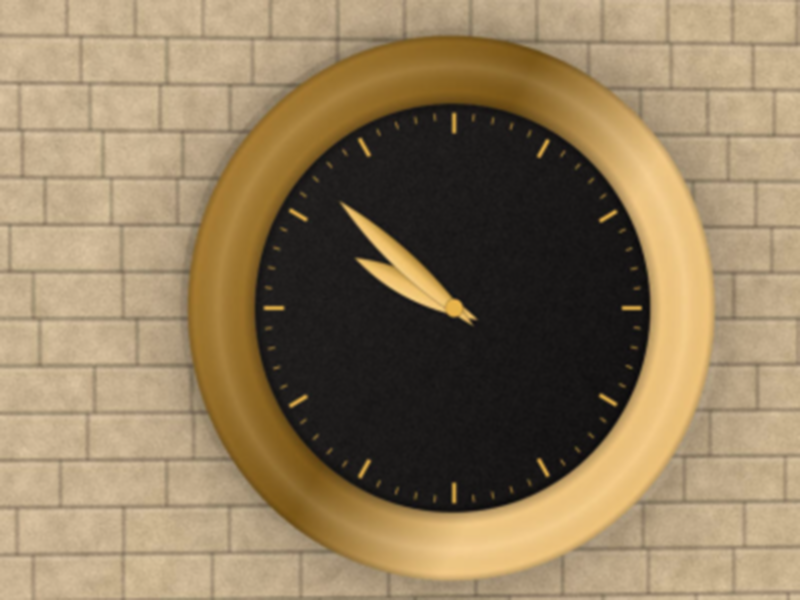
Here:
h=9 m=52
